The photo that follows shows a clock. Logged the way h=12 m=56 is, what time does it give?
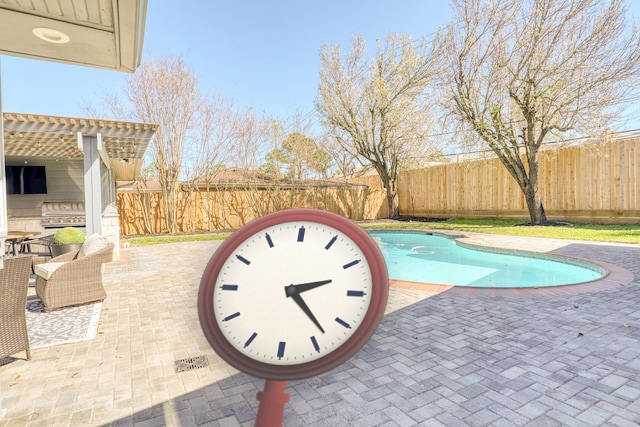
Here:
h=2 m=23
